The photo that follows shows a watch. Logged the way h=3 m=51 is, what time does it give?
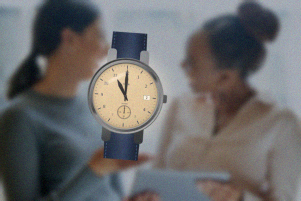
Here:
h=11 m=0
